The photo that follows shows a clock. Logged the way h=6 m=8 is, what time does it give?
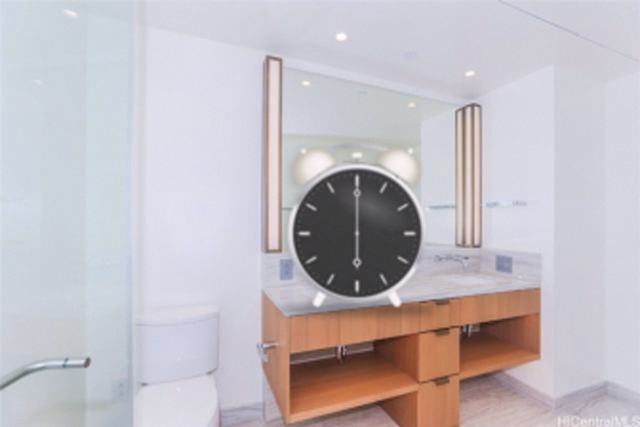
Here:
h=6 m=0
